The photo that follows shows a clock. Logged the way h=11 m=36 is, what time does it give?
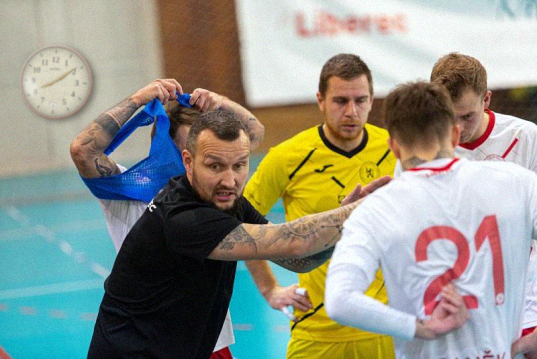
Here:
h=8 m=9
